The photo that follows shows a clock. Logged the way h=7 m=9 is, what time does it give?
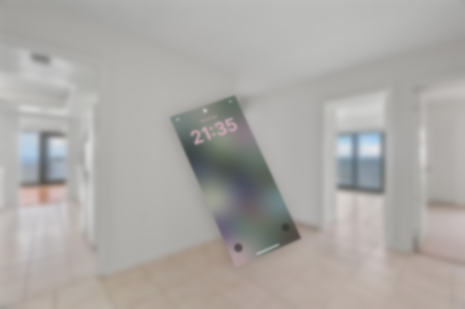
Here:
h=21 m=35
